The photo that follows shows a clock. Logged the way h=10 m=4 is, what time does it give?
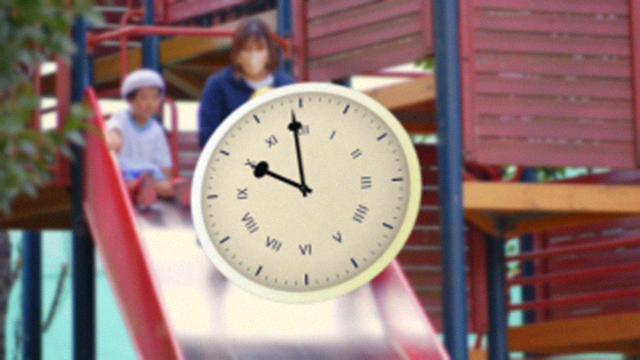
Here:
h=9 m=59
